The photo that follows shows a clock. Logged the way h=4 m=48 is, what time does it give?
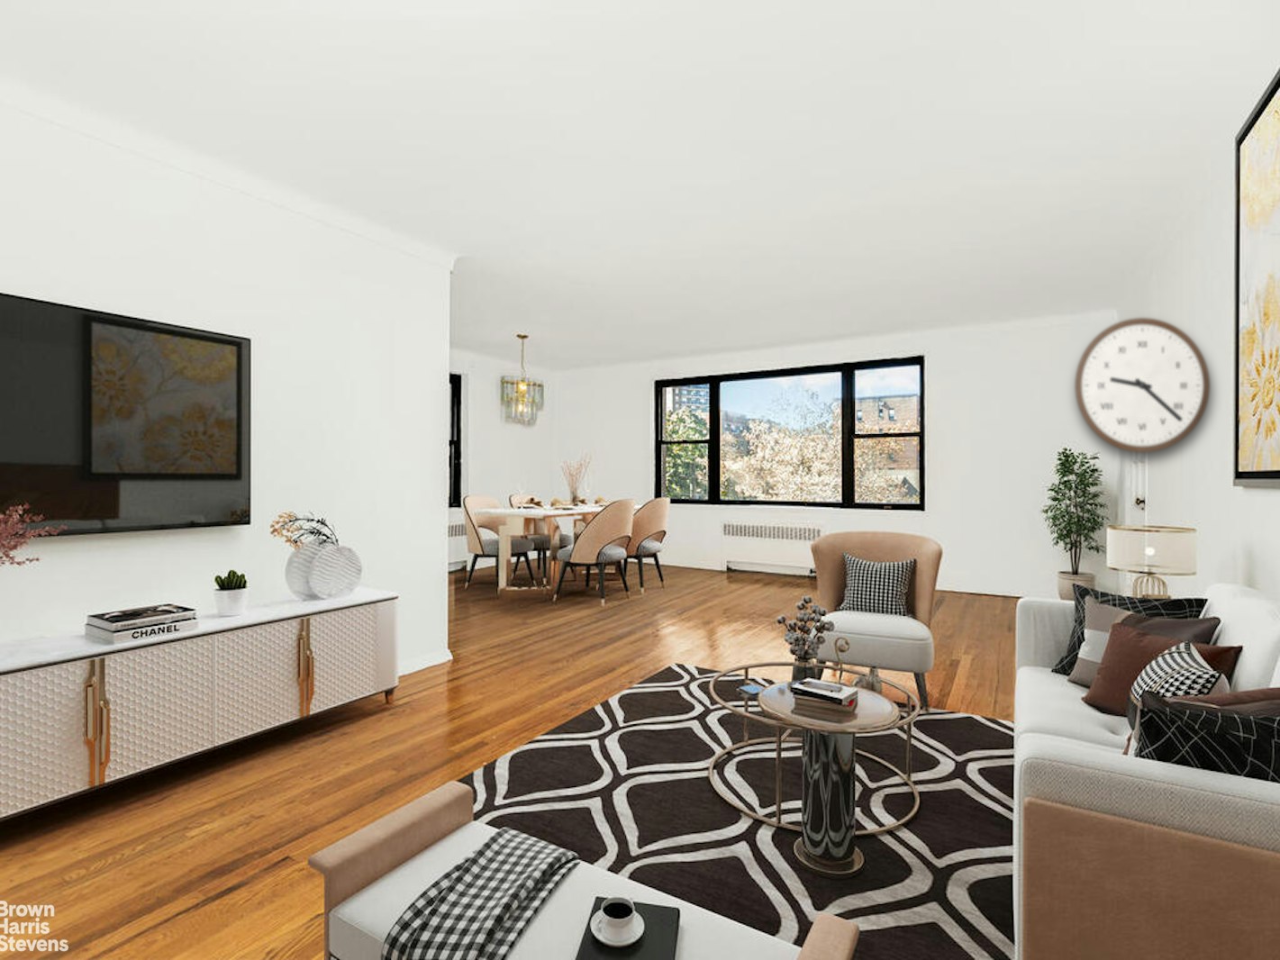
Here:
h=9 m=22
